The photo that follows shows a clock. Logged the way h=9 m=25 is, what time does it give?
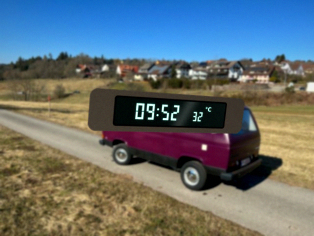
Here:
h=9 m=52
